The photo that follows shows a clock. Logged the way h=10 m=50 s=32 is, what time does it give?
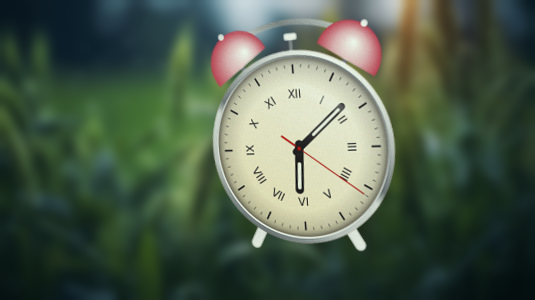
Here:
h=6 m=8 s=21
